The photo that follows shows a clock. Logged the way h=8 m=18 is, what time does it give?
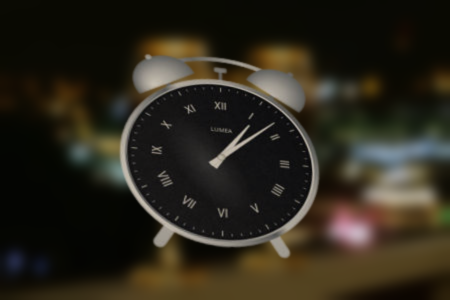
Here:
h=1 m=8
